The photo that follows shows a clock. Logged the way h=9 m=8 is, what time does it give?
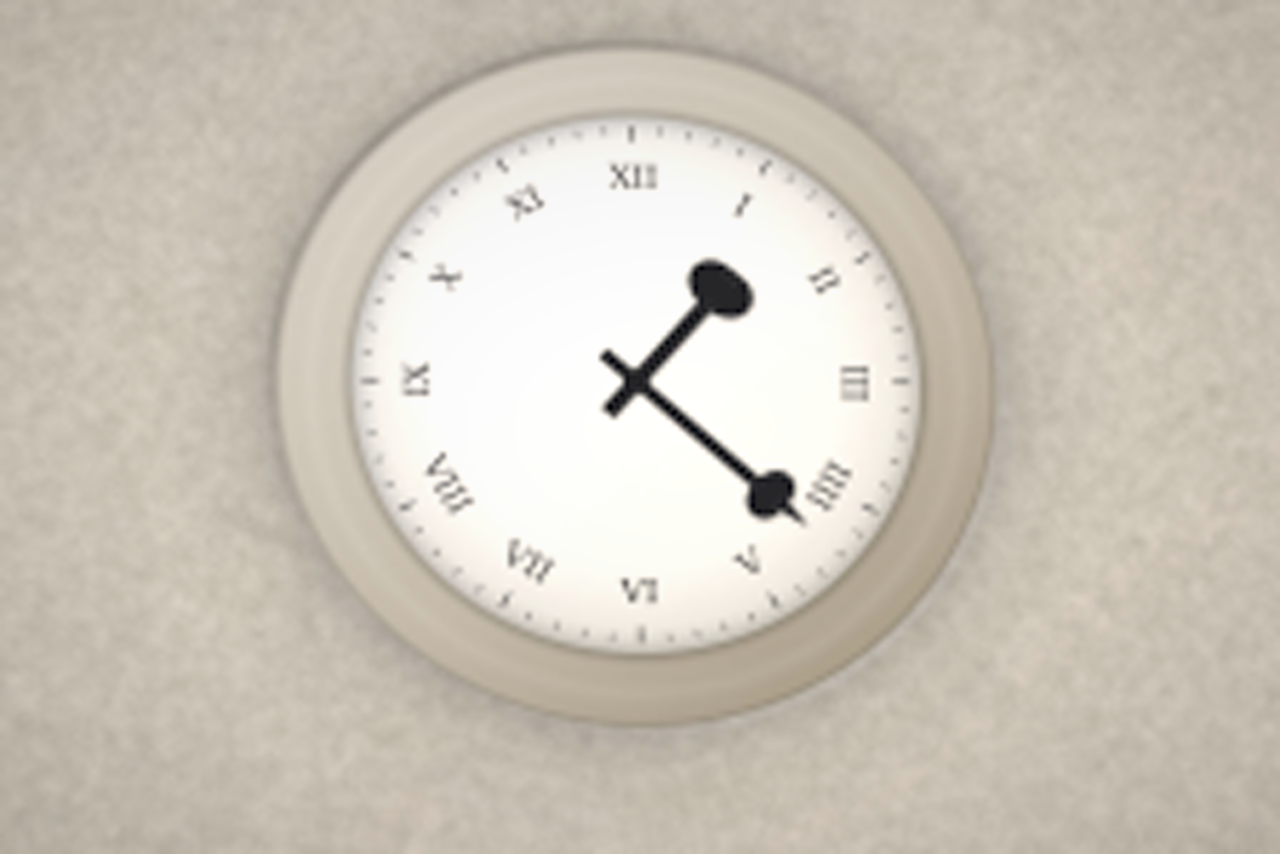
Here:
h=1 m=22
